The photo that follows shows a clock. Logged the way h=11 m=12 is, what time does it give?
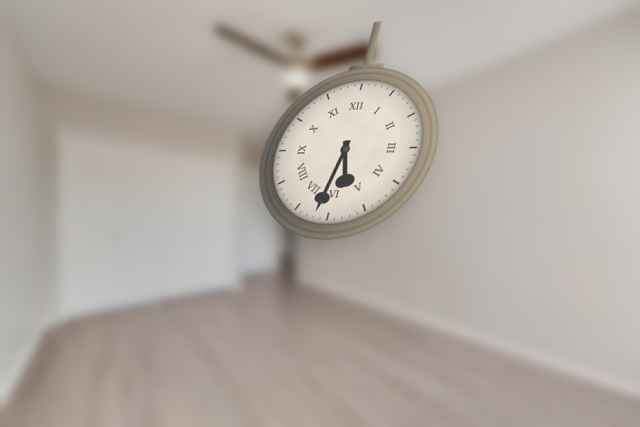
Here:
h=5 m=32
